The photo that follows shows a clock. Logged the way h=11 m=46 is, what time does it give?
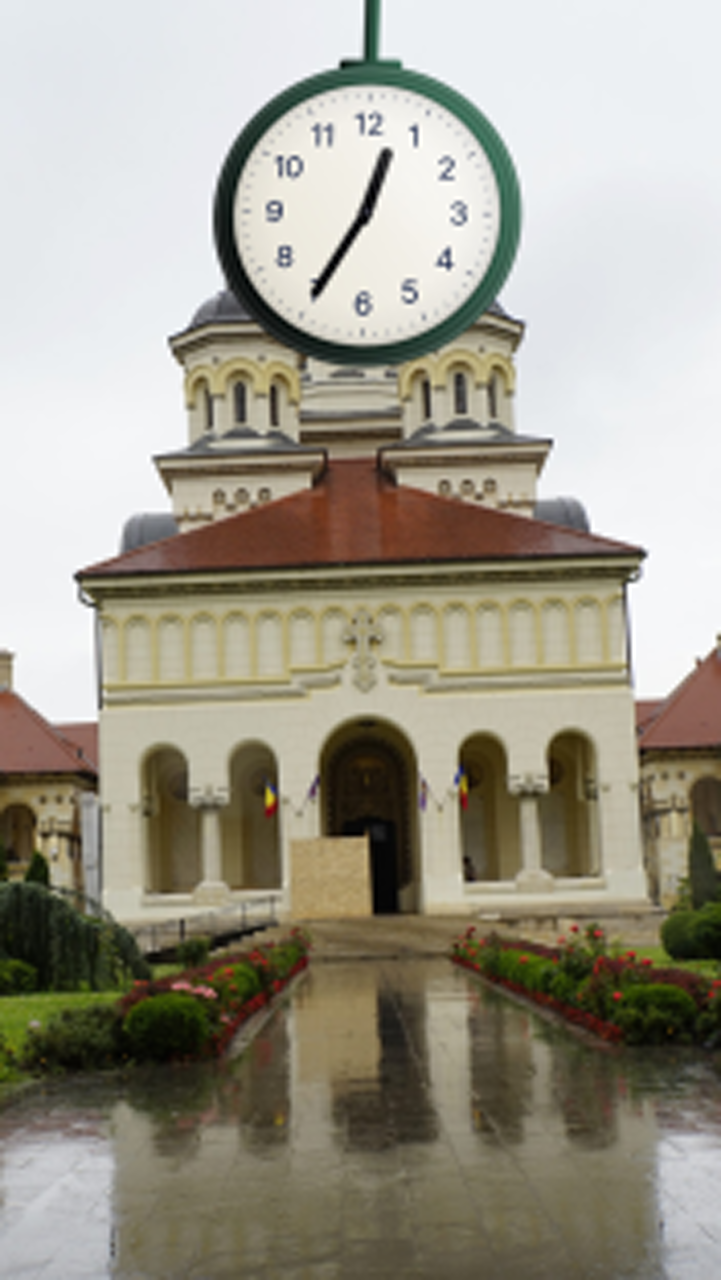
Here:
h=12 m=35
